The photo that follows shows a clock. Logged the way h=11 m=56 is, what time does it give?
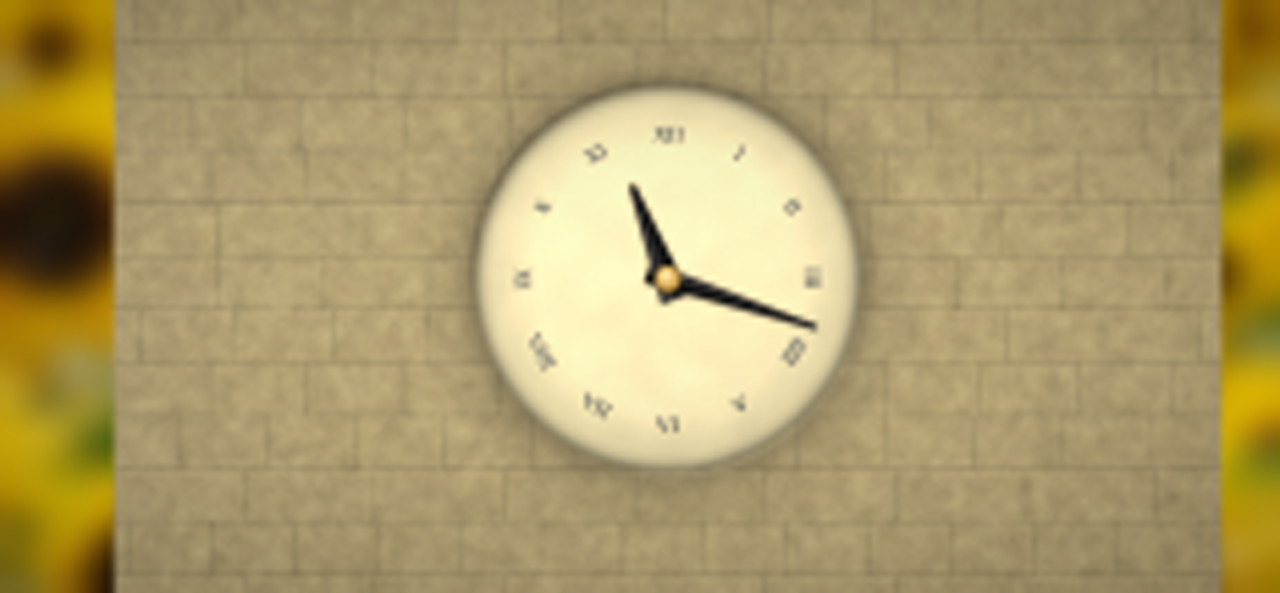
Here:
h=11 m=18
